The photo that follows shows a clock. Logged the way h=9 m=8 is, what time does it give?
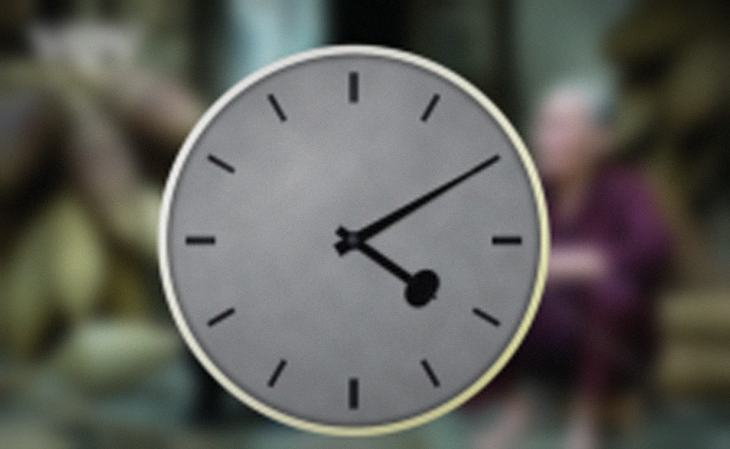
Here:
h=4 m=10
